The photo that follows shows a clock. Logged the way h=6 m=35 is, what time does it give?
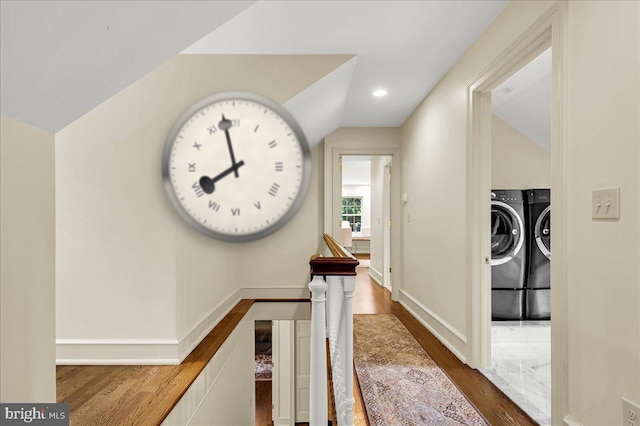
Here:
h=7 m=58
